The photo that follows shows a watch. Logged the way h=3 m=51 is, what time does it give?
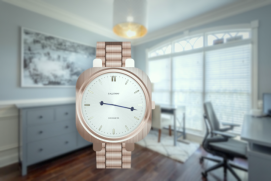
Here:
h=9 m=17
